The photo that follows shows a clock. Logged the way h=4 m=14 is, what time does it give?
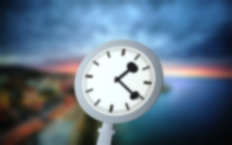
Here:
h=1 m=21
